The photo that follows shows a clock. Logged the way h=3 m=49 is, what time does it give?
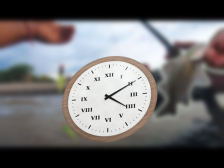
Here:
h=4 m=10
